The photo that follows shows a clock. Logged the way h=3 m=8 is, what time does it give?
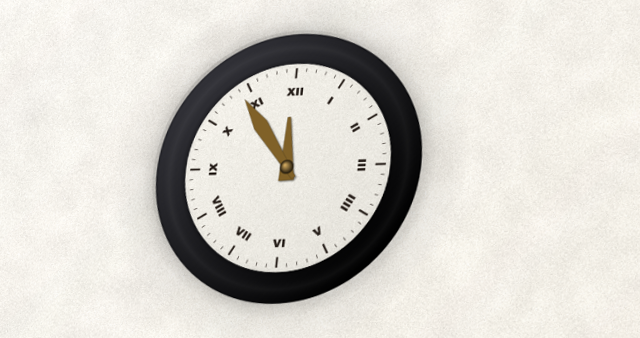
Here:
h=11 m=54
